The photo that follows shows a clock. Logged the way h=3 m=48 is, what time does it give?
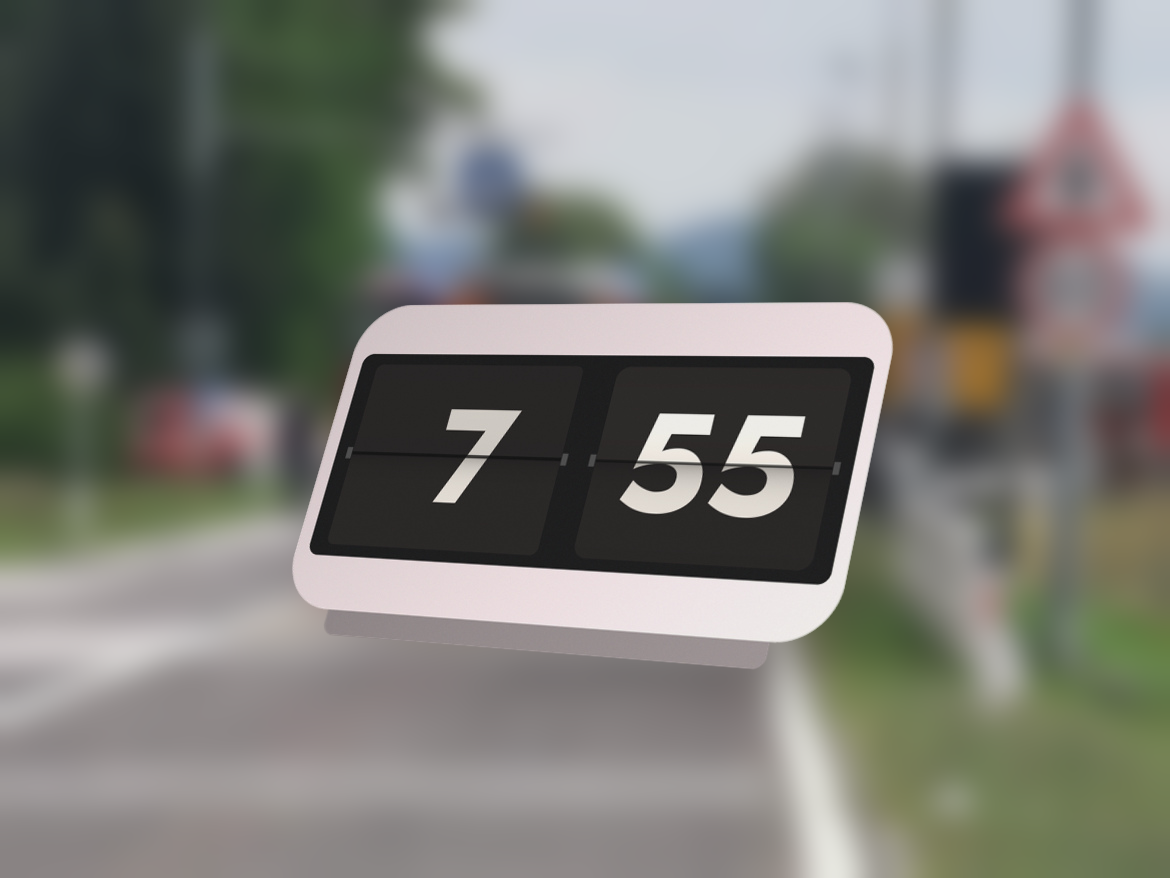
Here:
h=7 m=55
